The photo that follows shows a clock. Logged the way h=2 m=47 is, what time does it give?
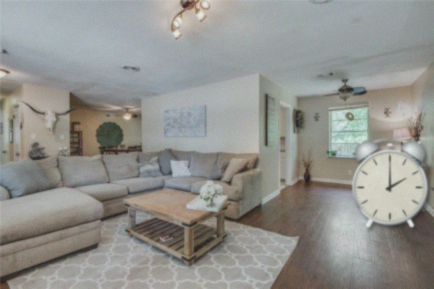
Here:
h=2 m=0
